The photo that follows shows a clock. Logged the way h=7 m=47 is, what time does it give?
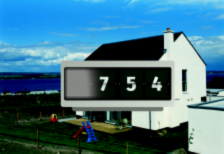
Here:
h=7 m=54
